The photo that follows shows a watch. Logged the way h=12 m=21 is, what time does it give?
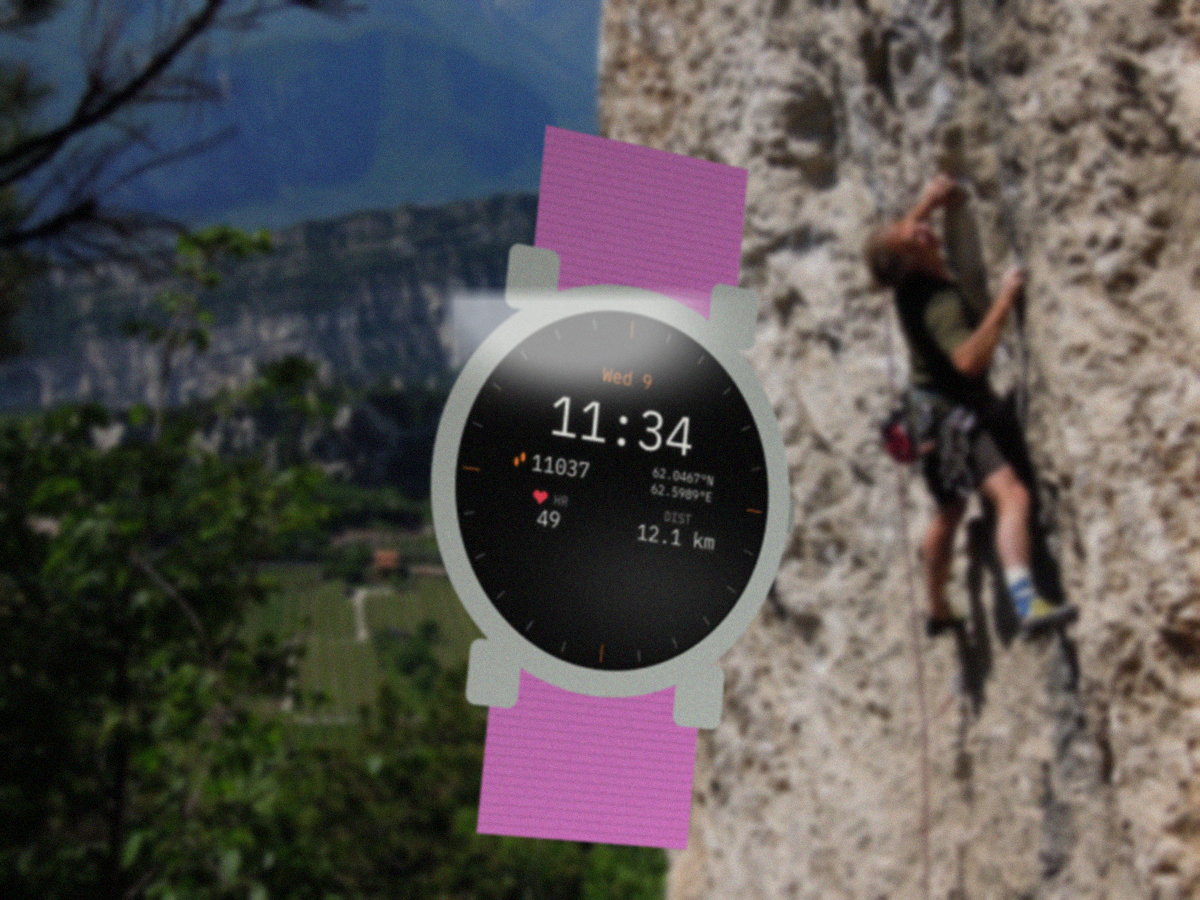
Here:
h=11 m=34
